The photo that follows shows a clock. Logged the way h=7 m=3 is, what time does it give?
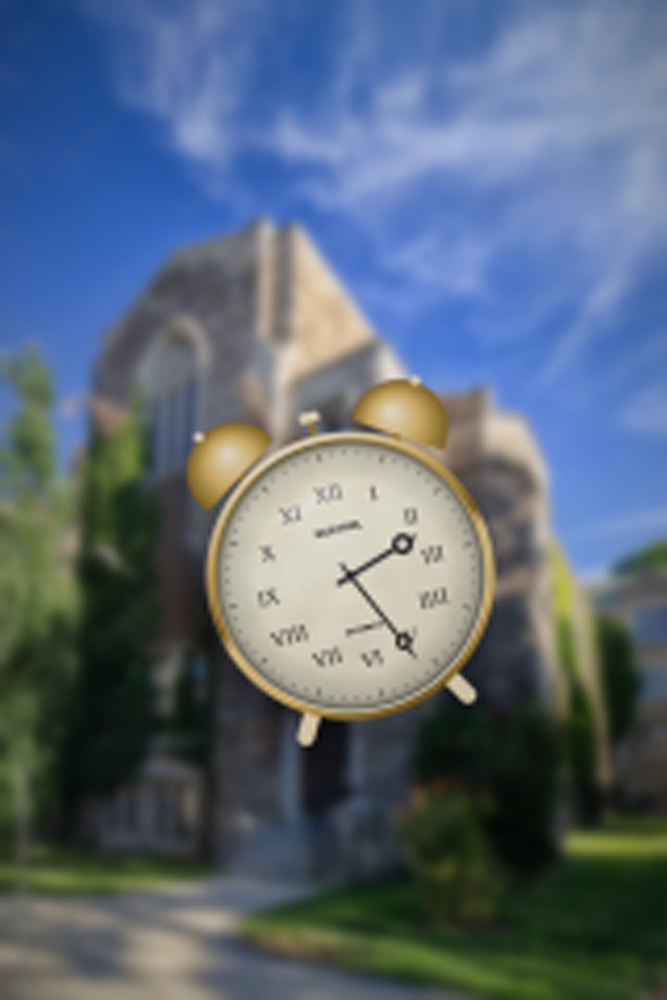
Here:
h=2 m=26
